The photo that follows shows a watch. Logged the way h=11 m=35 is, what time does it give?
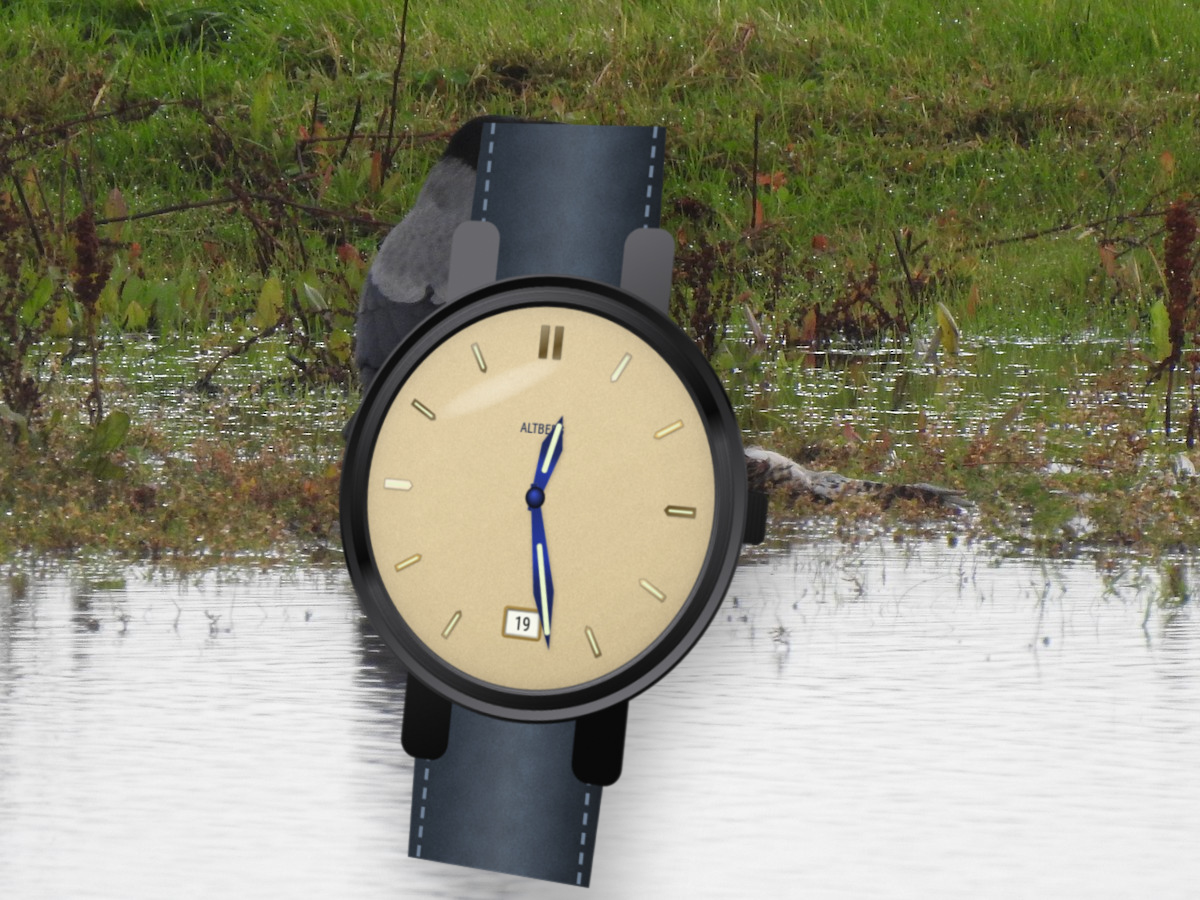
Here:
h=12 m=28
